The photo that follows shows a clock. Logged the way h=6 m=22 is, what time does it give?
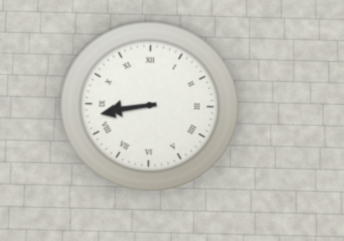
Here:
h=8 m=43
